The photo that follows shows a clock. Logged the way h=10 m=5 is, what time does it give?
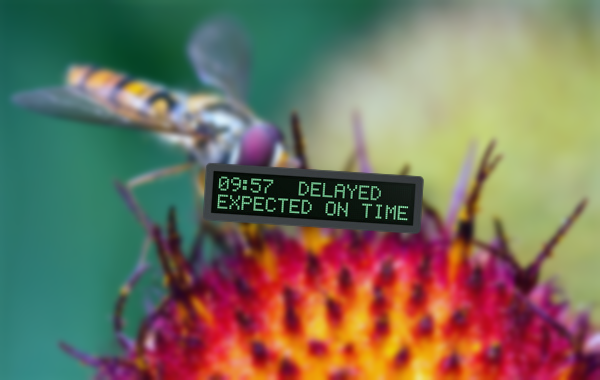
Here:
h=9 m=57
